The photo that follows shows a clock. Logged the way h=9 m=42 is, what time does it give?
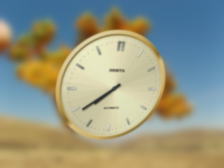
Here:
h=7 m=39
